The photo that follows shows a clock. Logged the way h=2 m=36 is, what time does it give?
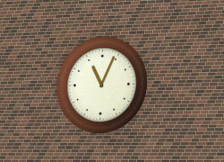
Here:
h=11 m=4
